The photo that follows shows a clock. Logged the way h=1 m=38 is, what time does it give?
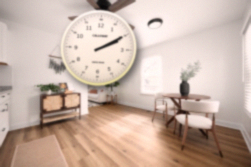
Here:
h=2 m=10
